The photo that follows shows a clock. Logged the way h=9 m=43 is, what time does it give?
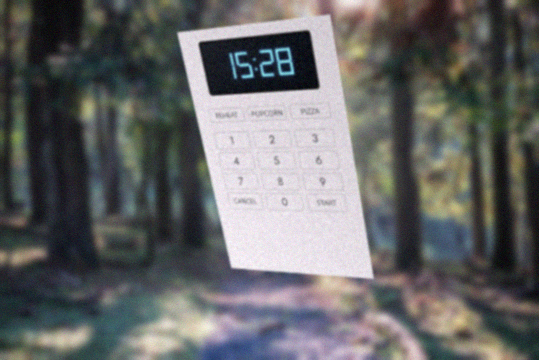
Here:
h=15 m=28
